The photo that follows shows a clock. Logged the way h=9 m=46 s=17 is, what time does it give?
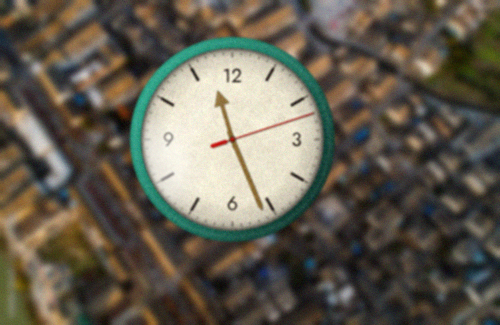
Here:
h=11 m=26 s=12
